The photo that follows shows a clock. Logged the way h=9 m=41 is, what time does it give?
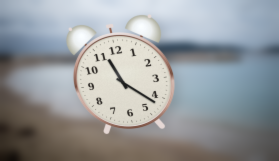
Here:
h=11 m=22
